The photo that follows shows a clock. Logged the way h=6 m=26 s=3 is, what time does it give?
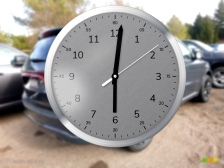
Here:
h=6 m=1 s=9
